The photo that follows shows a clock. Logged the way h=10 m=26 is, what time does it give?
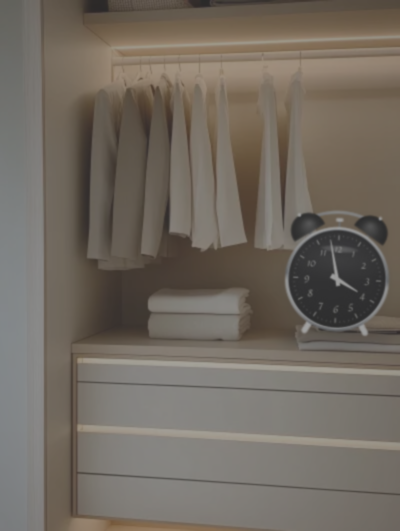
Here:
h=3 m=58
